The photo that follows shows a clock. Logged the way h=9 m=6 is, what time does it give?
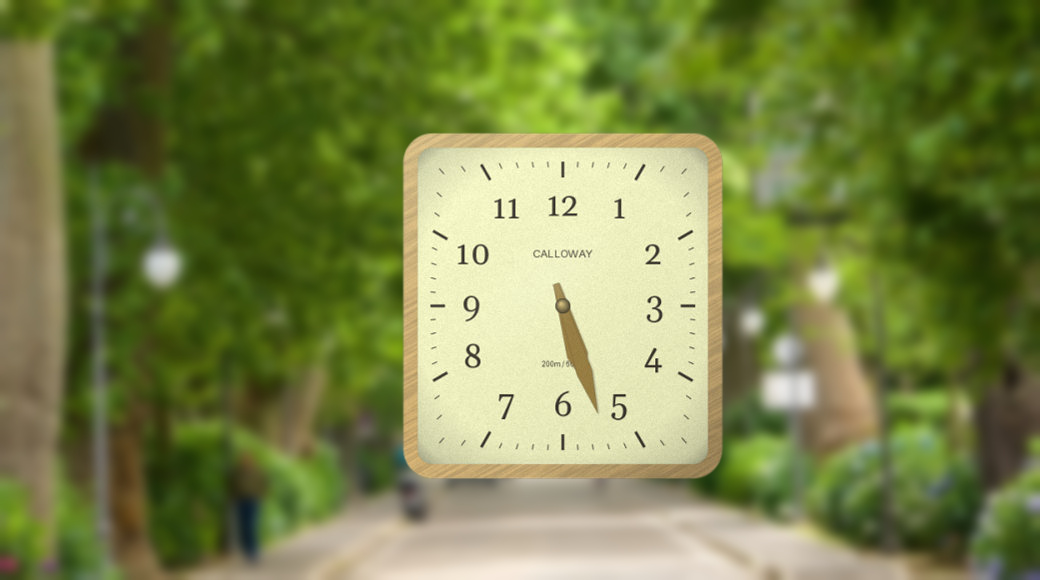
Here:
h=5 m=27
